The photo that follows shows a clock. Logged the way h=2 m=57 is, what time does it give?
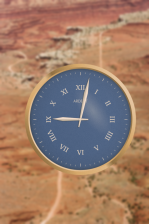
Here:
h=9 m=2
